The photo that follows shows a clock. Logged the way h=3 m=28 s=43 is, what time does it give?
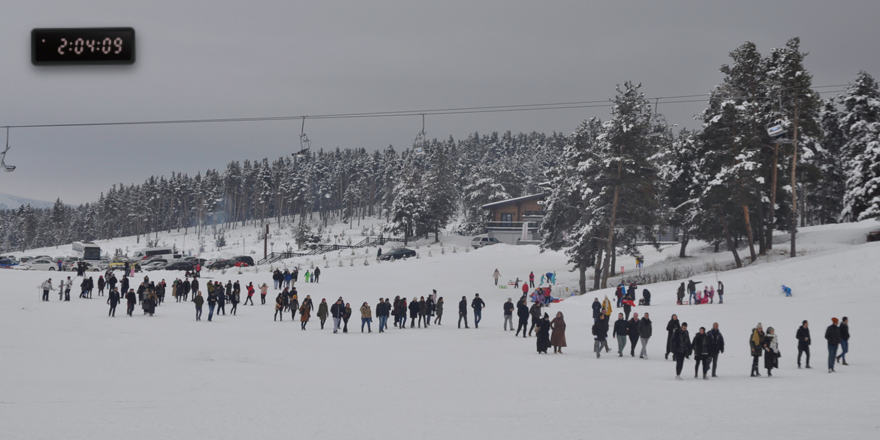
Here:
h=2 m=4 s=9
